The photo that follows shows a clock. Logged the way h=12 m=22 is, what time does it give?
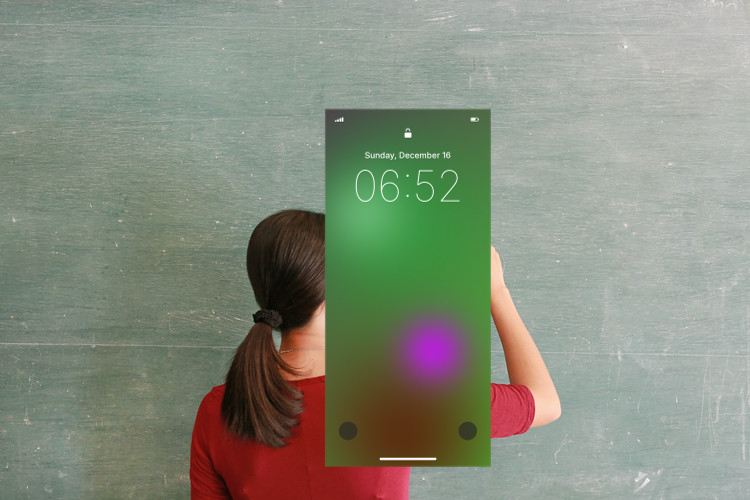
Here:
h=6 m=52
